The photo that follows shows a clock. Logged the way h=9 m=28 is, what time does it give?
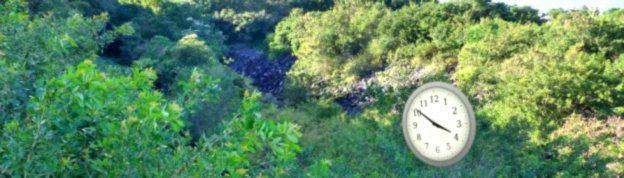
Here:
h=3 m=51
